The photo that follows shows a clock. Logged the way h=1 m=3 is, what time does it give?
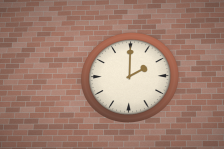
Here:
h=2 m=0
